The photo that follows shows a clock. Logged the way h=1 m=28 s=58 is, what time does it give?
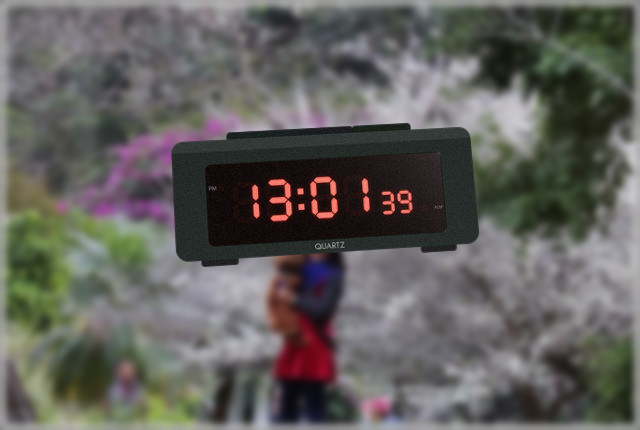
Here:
h=13 m=1 s=39
